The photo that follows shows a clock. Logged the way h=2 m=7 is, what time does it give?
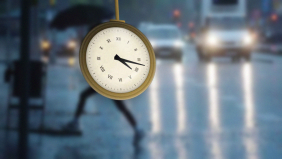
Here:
h=4 m=17
